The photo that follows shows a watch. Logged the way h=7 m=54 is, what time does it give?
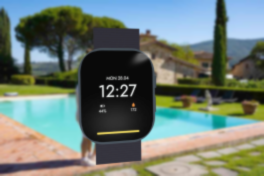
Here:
h=12 m=27
